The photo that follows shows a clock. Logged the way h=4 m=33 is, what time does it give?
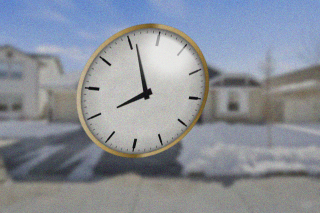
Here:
h=7 m=56
